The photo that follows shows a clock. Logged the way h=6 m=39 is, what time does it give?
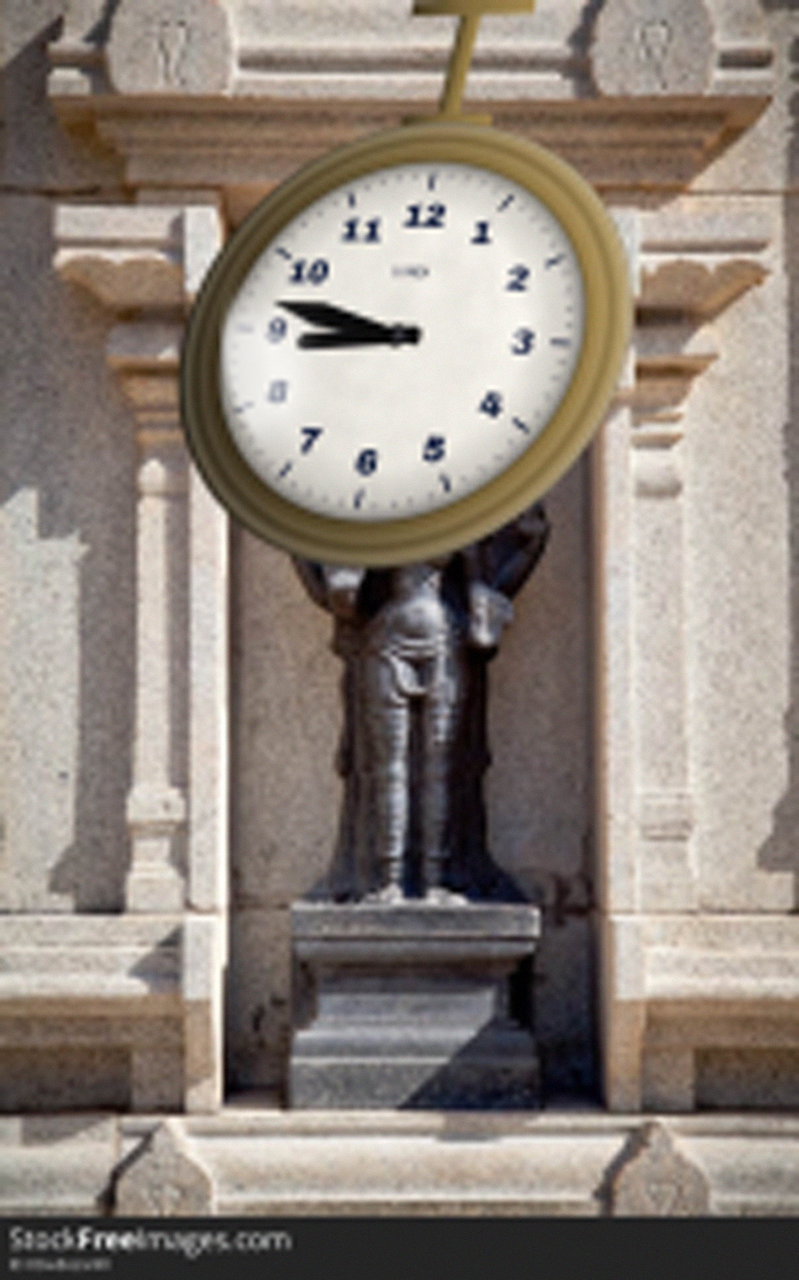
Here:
h=8 m=47
